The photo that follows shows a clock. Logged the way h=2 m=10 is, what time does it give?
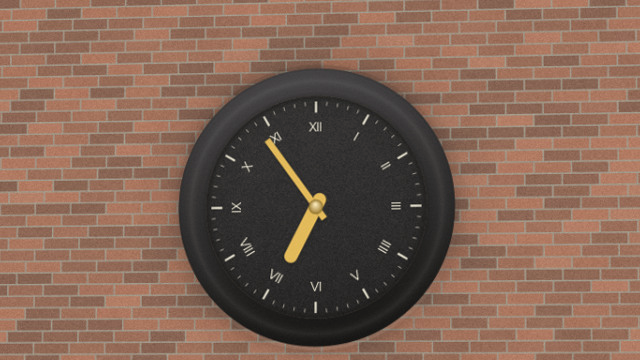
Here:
h=6 m=54
